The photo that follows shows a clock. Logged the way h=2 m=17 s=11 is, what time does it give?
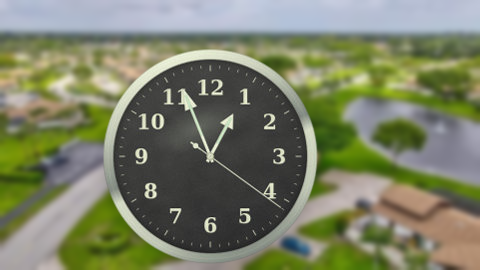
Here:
h=12 m=56 s=21
